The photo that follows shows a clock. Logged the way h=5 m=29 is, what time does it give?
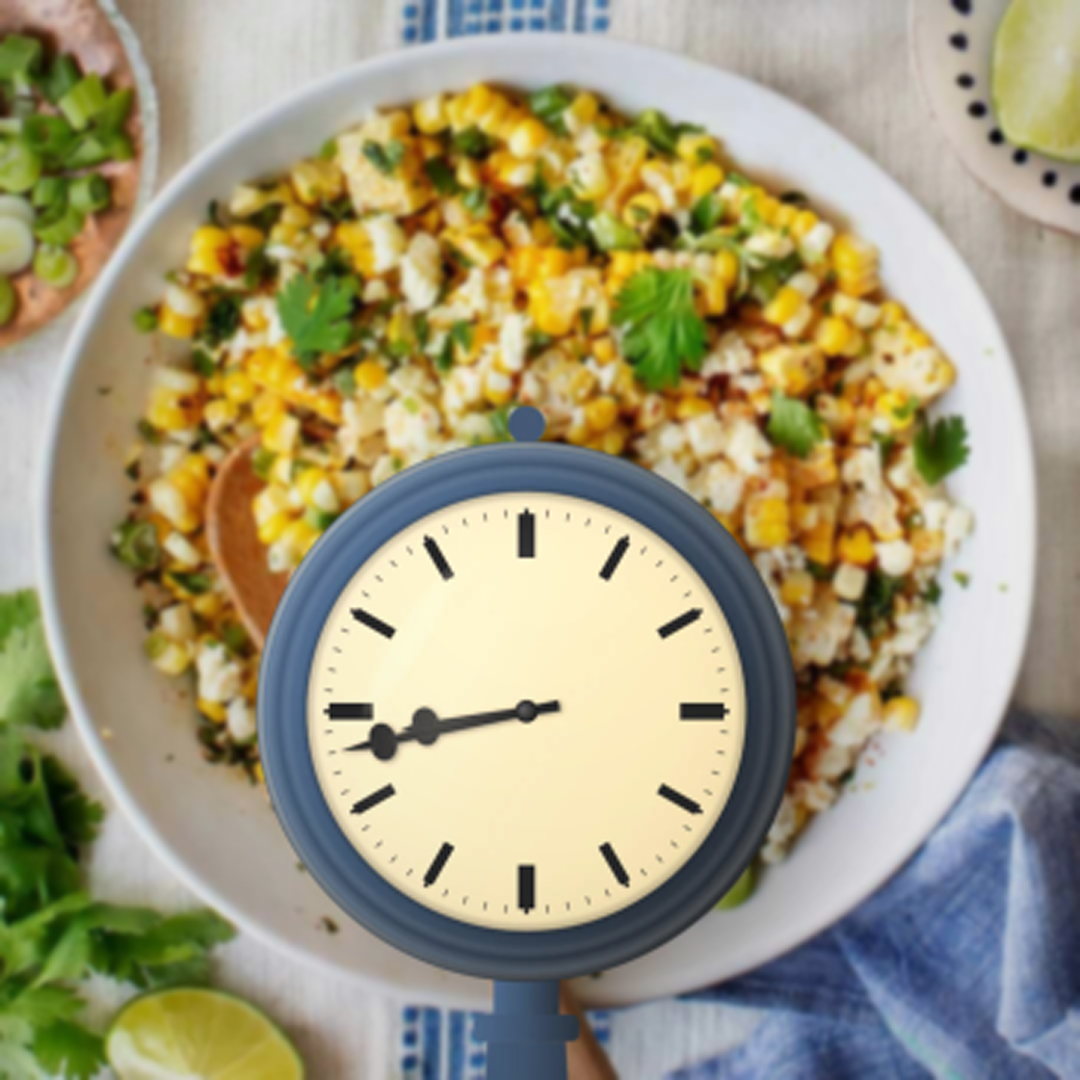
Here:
h=8 m=43
